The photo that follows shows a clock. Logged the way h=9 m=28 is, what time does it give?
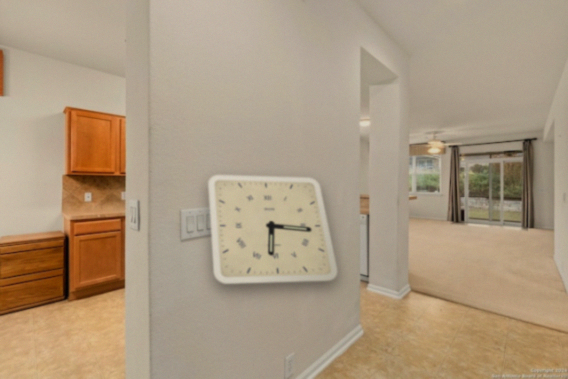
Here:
h=6 m=16
